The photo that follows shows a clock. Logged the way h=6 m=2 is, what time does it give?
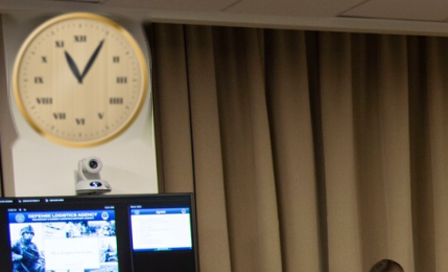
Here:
h=11 m=5
